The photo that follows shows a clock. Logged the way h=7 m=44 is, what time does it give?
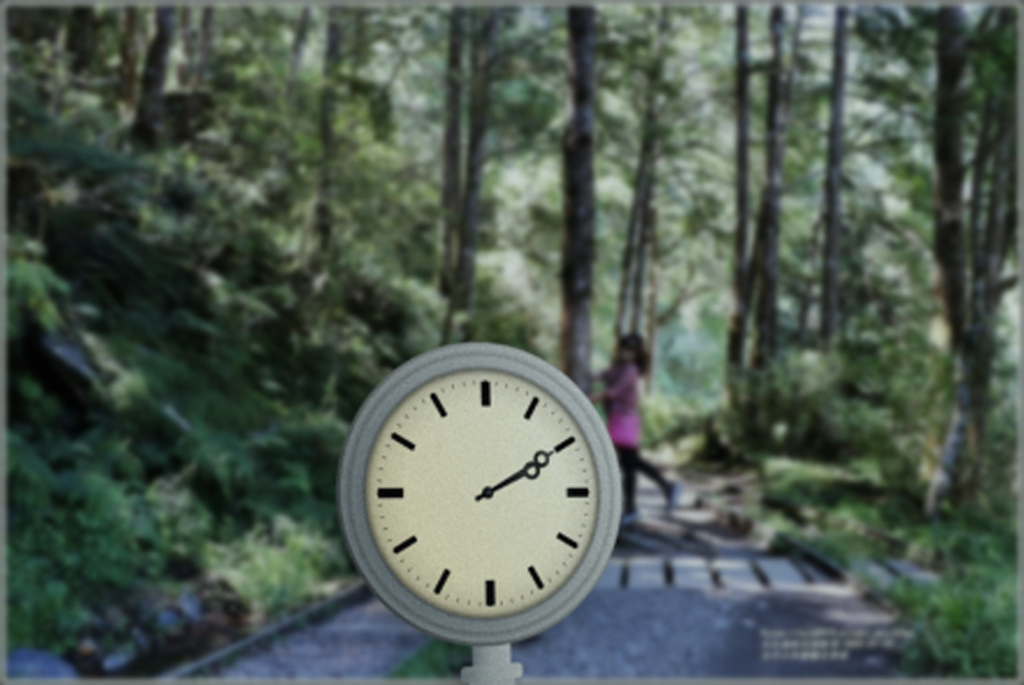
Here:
h=2 m=10
